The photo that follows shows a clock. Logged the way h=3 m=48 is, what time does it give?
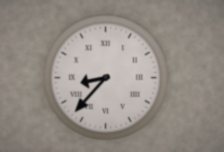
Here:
h=8 m=37
